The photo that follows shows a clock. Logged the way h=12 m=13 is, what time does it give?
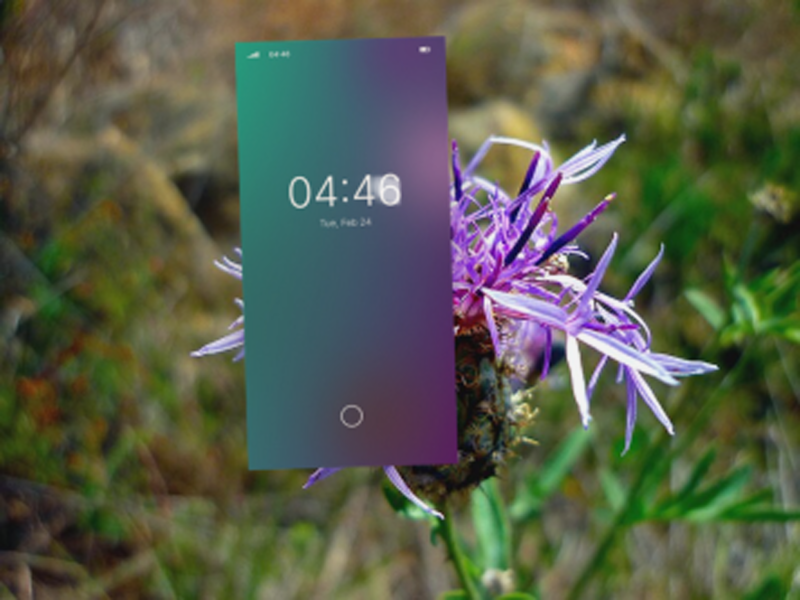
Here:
h=4 m=46
